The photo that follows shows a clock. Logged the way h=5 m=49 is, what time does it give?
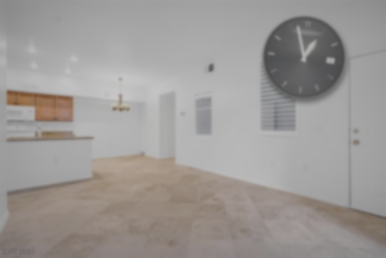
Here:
h=12 m=57
